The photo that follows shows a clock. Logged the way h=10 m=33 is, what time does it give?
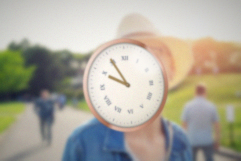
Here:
h=9 m=55
